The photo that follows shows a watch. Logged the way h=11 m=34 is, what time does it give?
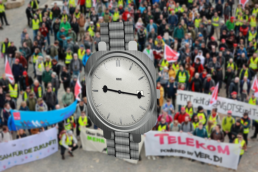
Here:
h=9 m=16
